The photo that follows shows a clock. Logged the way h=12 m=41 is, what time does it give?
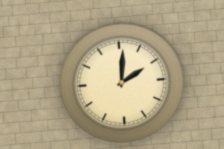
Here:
h=2 m=1
